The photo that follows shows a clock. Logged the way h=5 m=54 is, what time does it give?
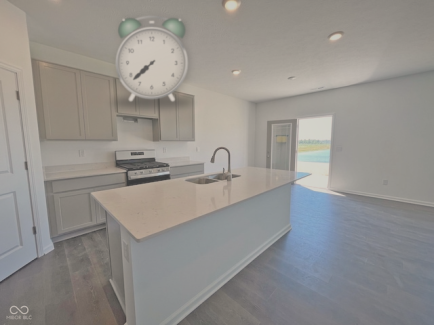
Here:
h=7 m=38
